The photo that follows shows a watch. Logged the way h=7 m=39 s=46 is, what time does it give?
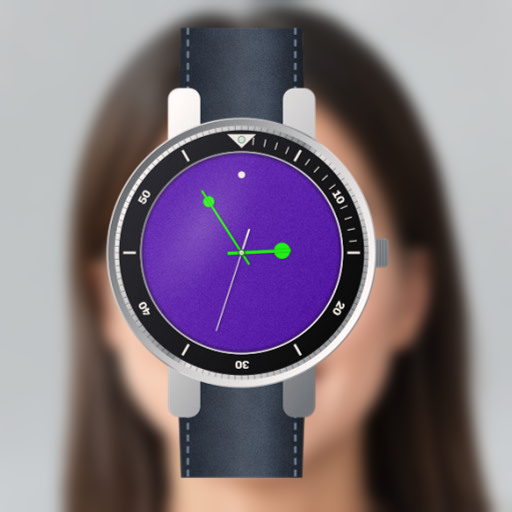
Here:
h=2 m=54 s=33
